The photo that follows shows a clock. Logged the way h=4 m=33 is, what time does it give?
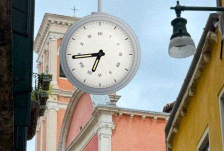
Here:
h=6 m=44
